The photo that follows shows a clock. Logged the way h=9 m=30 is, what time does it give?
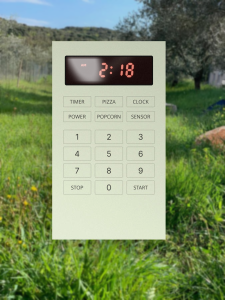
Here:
h=2 m=18
